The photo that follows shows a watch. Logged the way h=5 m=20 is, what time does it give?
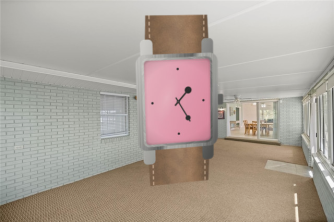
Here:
h=1 m=25
